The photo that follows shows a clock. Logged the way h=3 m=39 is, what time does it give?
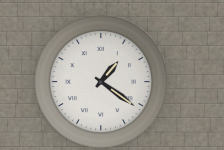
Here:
h=1 m=21
